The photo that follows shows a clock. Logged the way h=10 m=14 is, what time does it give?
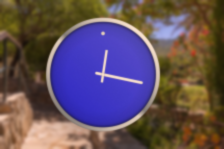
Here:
h=12 m=17
